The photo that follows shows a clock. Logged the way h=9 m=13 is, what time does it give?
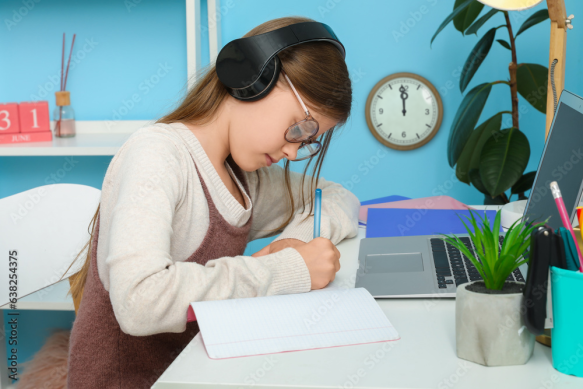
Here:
h=11 m=59
